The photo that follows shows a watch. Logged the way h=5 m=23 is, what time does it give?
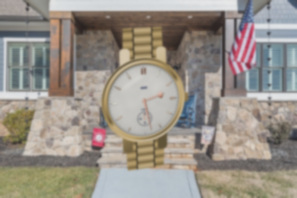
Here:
h=2 m=28
